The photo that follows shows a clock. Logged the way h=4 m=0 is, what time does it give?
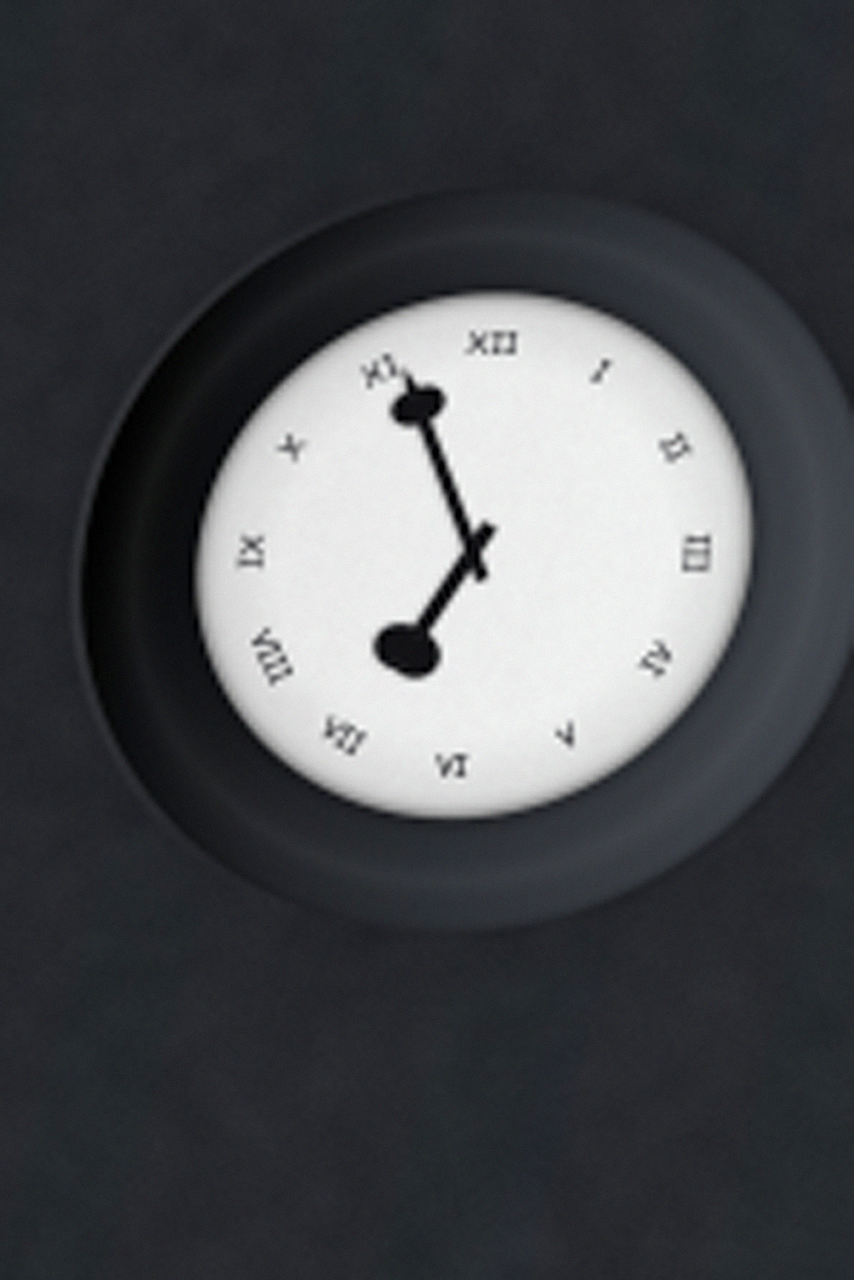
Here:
h=6 m=56
